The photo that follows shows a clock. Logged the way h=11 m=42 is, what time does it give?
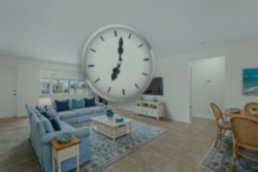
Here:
h=7 m=2
